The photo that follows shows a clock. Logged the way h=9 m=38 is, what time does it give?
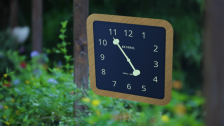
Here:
h=4 m=54
